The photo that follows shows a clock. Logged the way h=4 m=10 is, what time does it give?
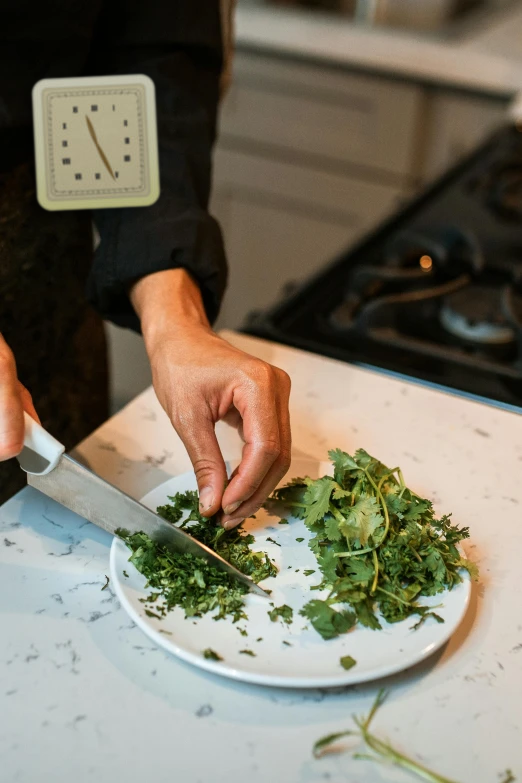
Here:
h=11 m=26
